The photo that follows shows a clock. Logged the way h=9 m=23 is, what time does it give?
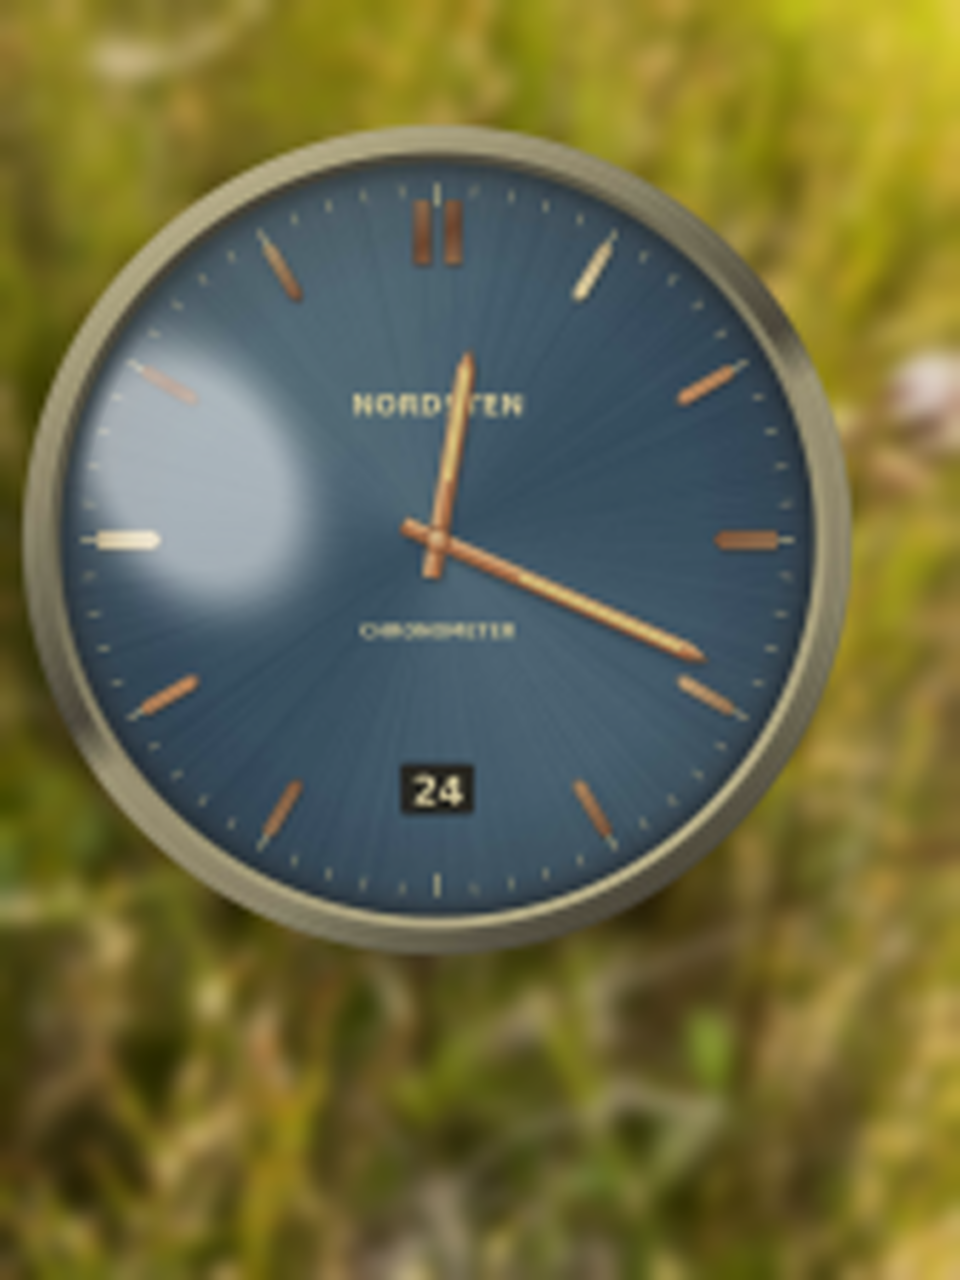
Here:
h=12 m=19
